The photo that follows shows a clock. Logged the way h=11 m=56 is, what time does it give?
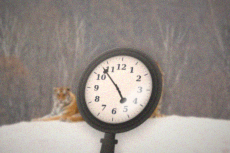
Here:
h=4 m=53
